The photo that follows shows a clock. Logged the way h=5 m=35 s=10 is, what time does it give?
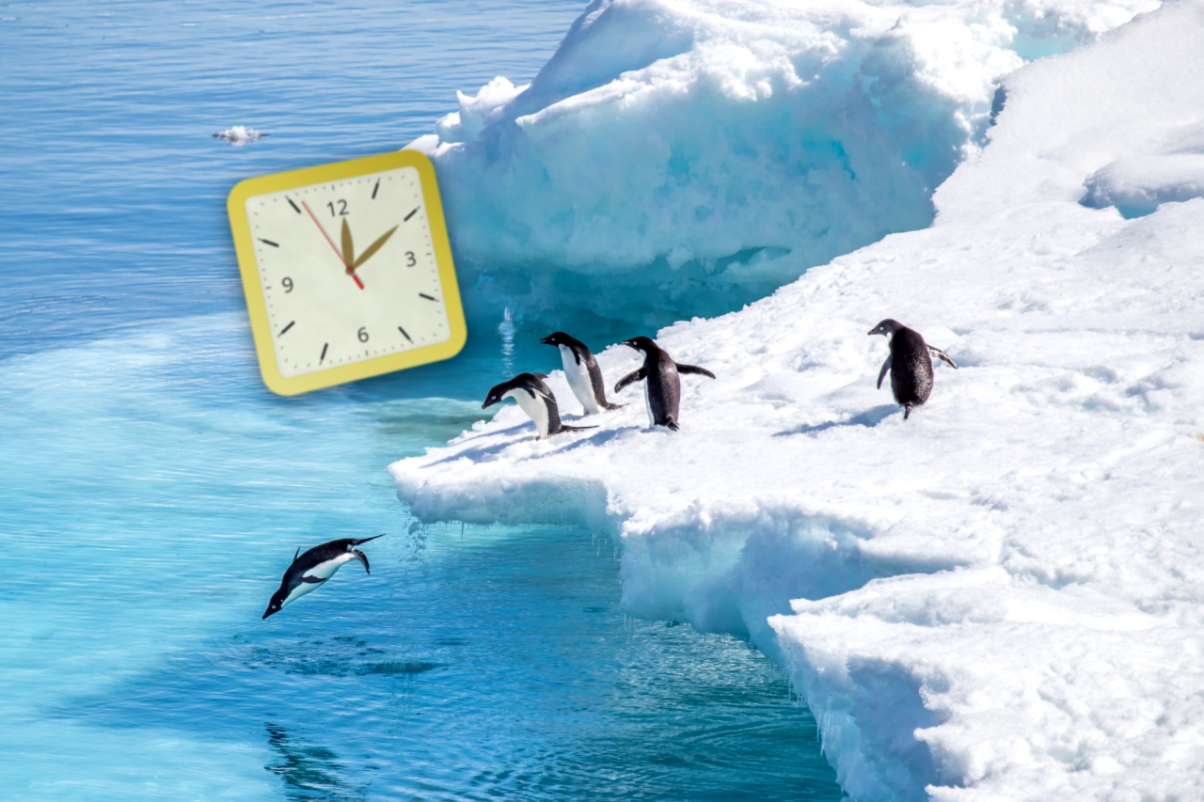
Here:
h=12 m=9 s=56
